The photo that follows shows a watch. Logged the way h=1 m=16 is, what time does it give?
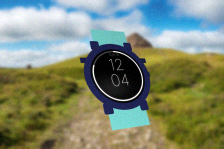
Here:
h=12 m=4
